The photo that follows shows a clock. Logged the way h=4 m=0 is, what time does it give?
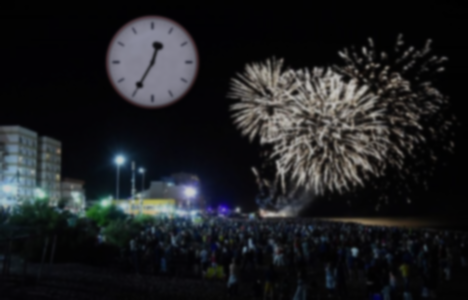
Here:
h=12 m=35
